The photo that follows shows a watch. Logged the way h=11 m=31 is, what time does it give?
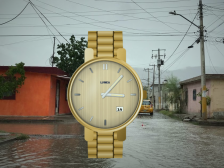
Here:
h=3 m=7
